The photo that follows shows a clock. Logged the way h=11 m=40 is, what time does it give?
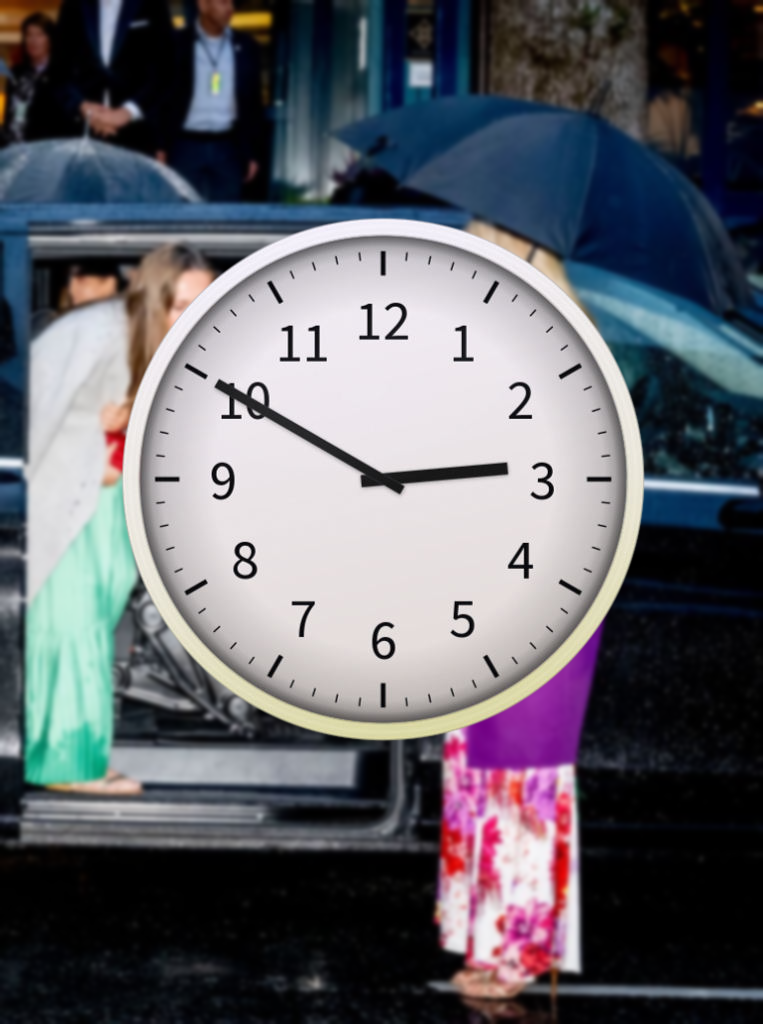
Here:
h=2 m=50
